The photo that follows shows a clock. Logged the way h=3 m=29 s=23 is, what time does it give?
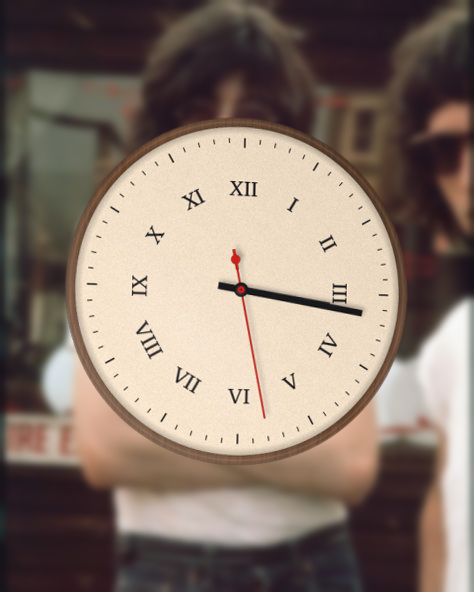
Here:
h=3 m=16 s=28
